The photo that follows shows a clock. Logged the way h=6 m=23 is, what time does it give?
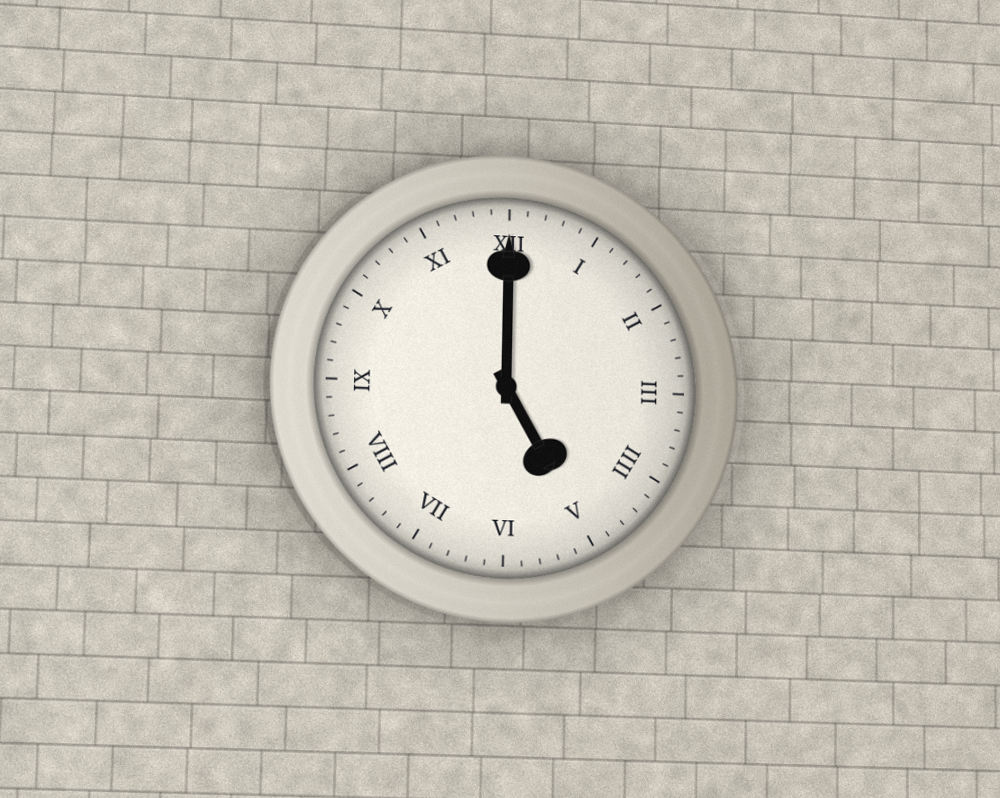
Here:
h=5 m=0
